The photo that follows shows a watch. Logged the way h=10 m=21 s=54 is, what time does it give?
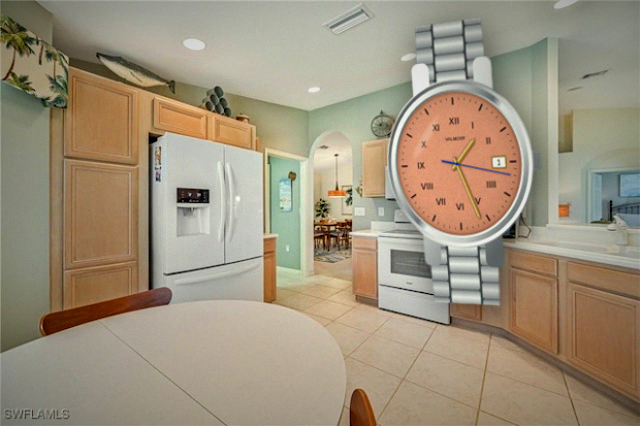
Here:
h=1 m=26 s=17
